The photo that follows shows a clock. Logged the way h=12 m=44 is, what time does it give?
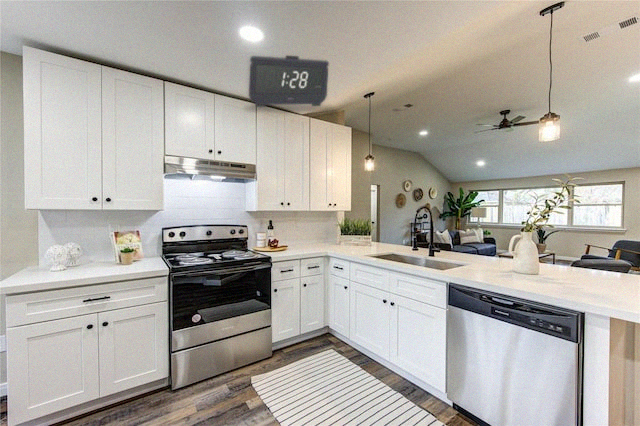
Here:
h=1 m=28
